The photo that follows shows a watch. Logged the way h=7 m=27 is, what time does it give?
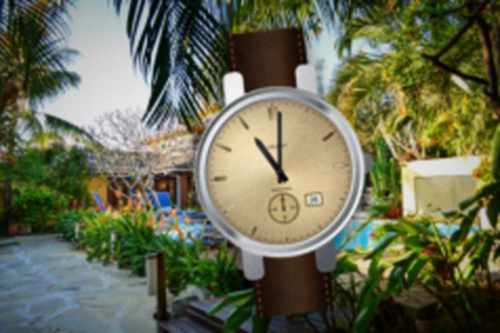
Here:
h=11 m=1
